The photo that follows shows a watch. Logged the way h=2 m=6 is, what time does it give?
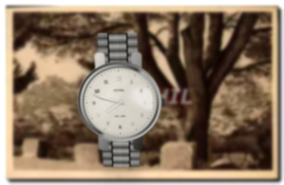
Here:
h=7 m=48
